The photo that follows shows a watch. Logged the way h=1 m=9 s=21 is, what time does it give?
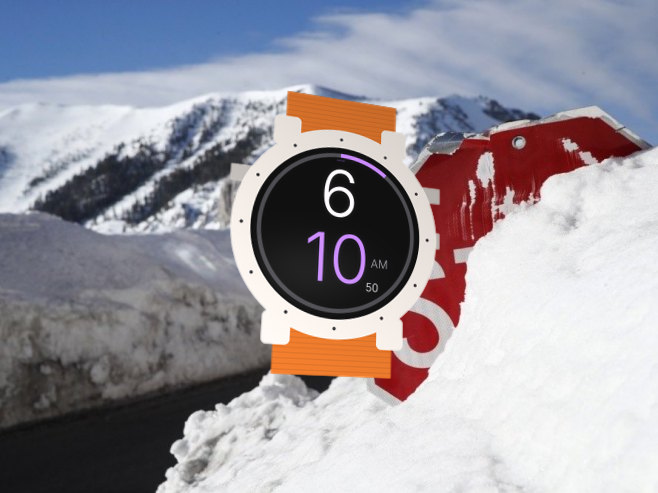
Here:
h=6 m=10 s=50
